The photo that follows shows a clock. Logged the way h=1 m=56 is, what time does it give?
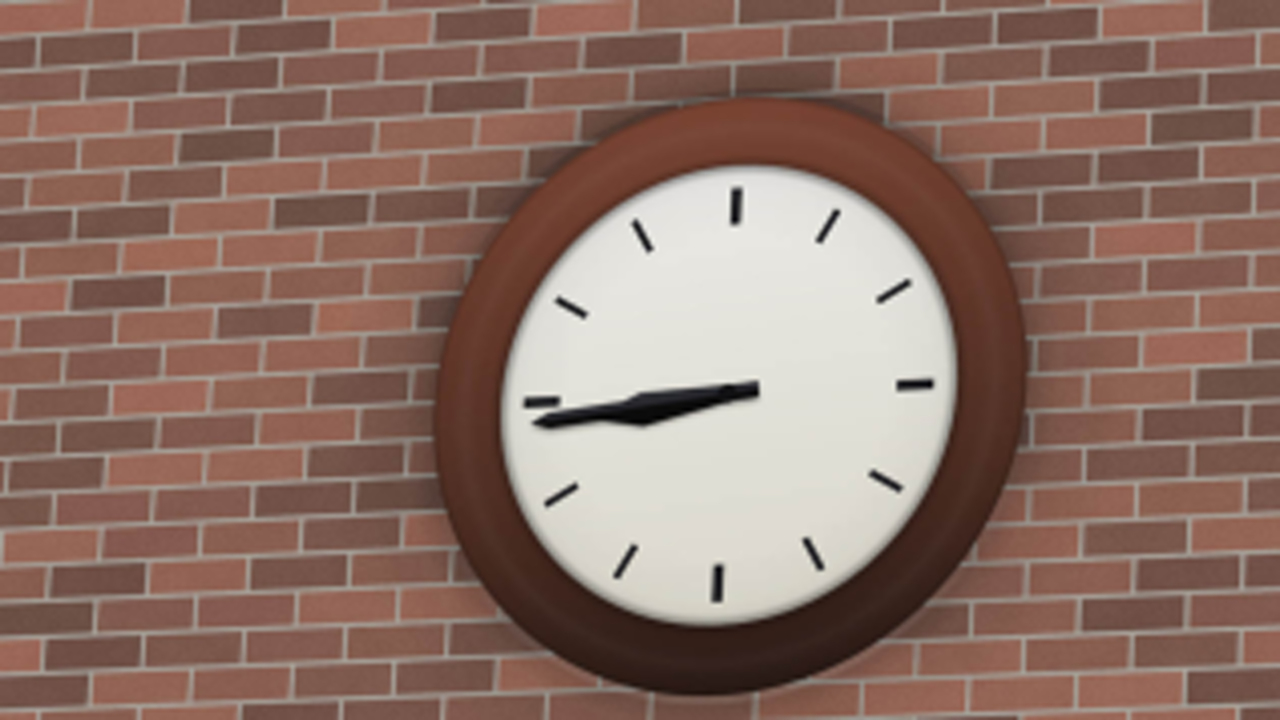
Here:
h=8 m=44
